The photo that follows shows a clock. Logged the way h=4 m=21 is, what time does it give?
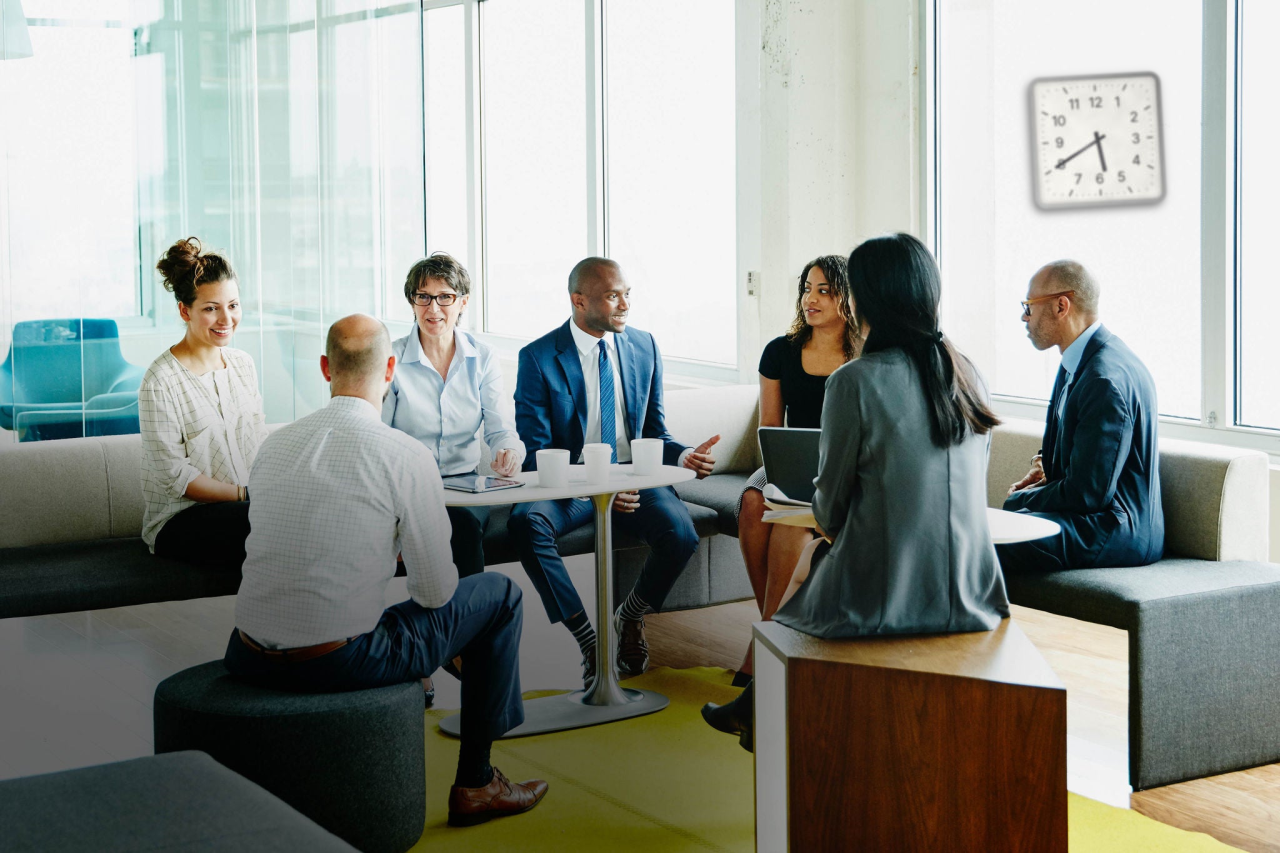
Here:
h=5 m=40
